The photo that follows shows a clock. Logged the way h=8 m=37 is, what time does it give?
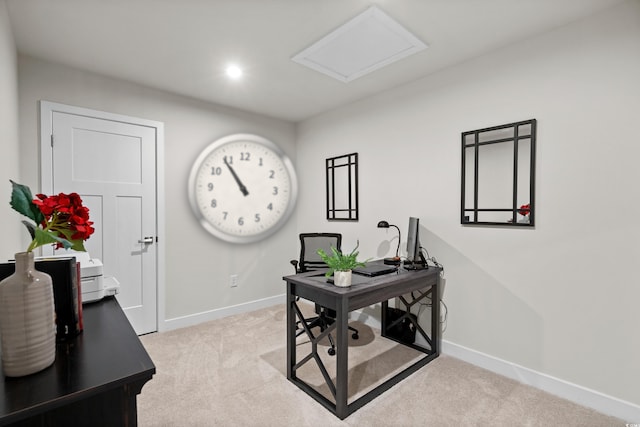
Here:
h=10 m=54
